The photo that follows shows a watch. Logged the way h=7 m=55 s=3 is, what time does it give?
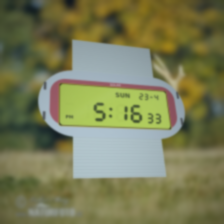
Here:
h=5 m=16 s=33
